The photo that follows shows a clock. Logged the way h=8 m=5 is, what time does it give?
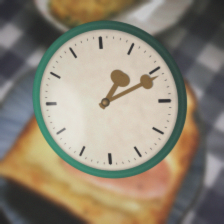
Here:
h=1 m=11
